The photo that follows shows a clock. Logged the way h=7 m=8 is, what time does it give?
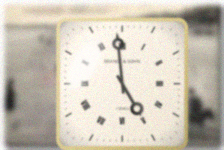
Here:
h=4 m=59
